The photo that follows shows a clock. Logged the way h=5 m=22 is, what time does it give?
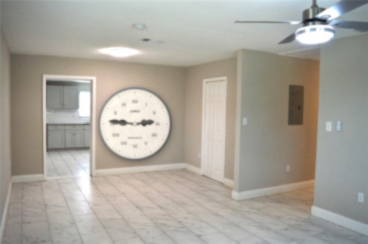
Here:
h=2 m=46
